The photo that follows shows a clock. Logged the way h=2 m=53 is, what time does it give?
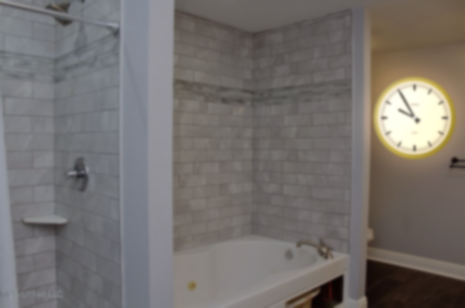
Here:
h=9 m=55
